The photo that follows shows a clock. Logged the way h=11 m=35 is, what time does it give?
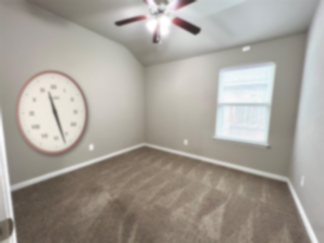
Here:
h=11 m=27
